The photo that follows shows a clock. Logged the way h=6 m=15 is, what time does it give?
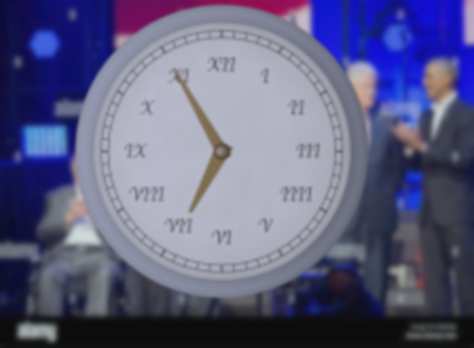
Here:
h=6 m=55
